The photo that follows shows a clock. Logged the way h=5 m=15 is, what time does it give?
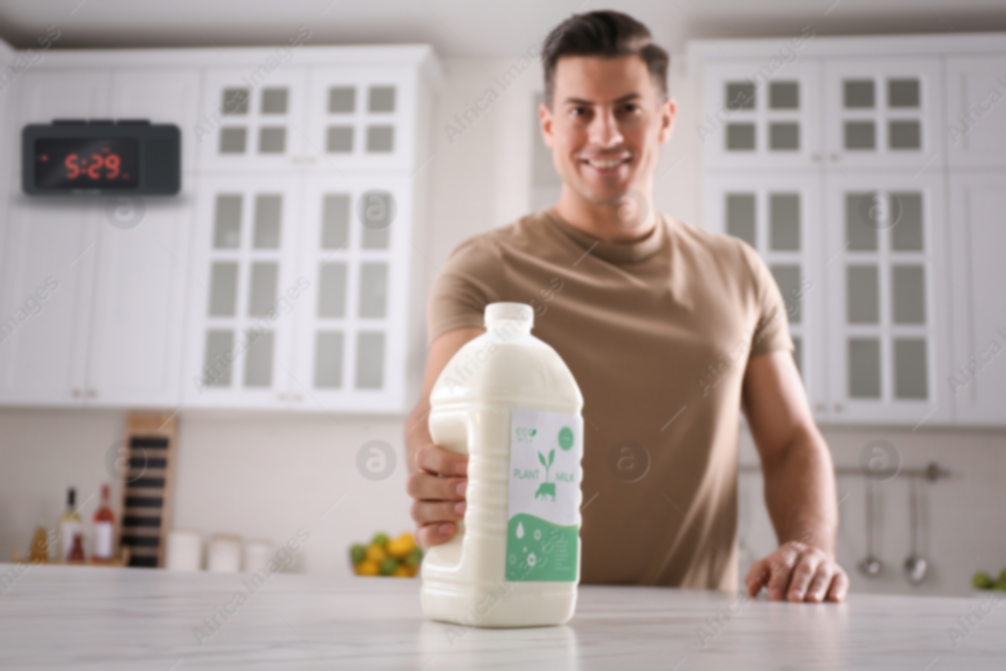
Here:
h=5 m=29
